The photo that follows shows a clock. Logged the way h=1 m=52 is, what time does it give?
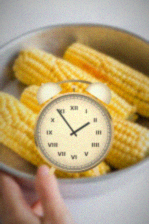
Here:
h=1 m=54
